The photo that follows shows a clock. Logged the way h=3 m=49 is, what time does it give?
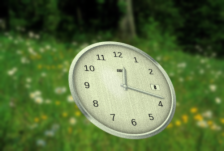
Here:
h=12 m=18
